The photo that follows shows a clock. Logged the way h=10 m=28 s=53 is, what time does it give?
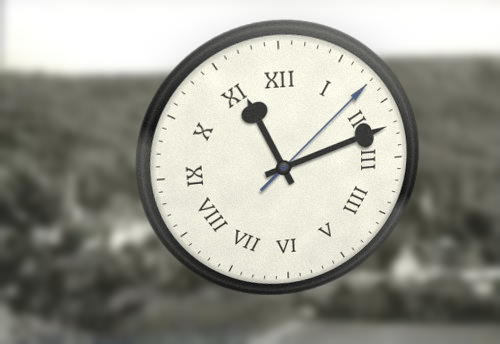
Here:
h=11 m=12 s=8
